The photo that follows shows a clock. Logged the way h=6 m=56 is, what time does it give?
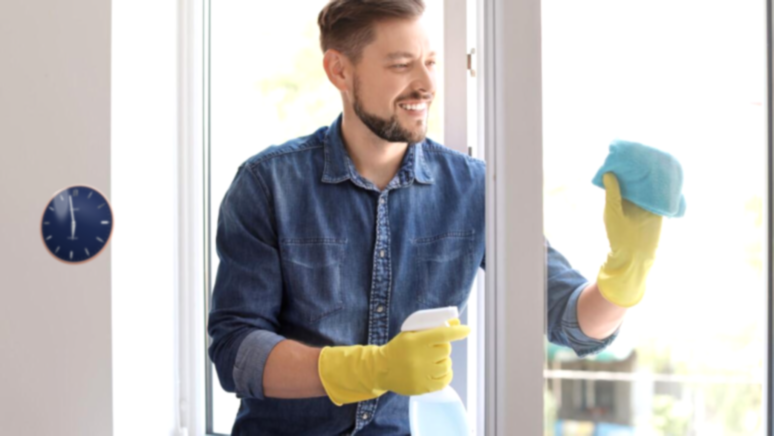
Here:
h=5 m=58
